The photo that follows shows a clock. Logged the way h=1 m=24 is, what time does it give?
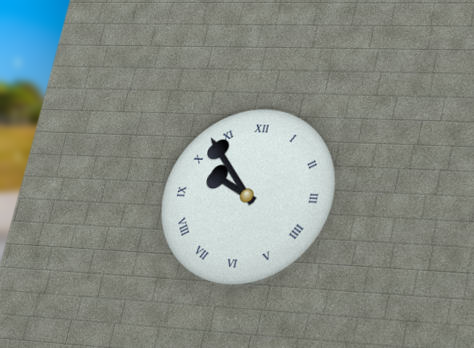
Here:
h=9 m=53
